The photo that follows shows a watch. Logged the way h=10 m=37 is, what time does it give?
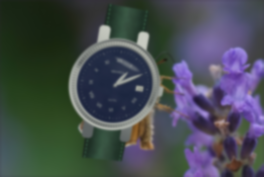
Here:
h=1 m=10
